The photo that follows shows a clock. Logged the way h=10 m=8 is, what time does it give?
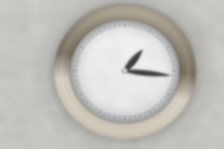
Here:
h=1 m=16
